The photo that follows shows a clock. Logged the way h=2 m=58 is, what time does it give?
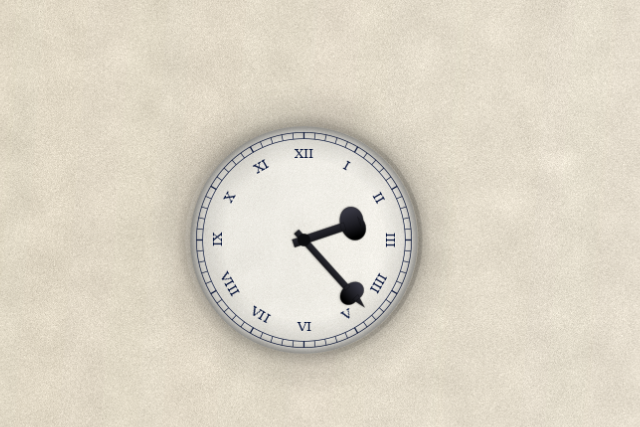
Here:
h=2 m=23
